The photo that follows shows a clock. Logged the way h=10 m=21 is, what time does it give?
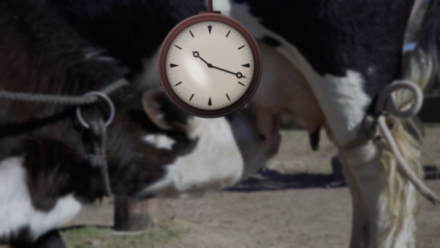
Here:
h=10 m=18
